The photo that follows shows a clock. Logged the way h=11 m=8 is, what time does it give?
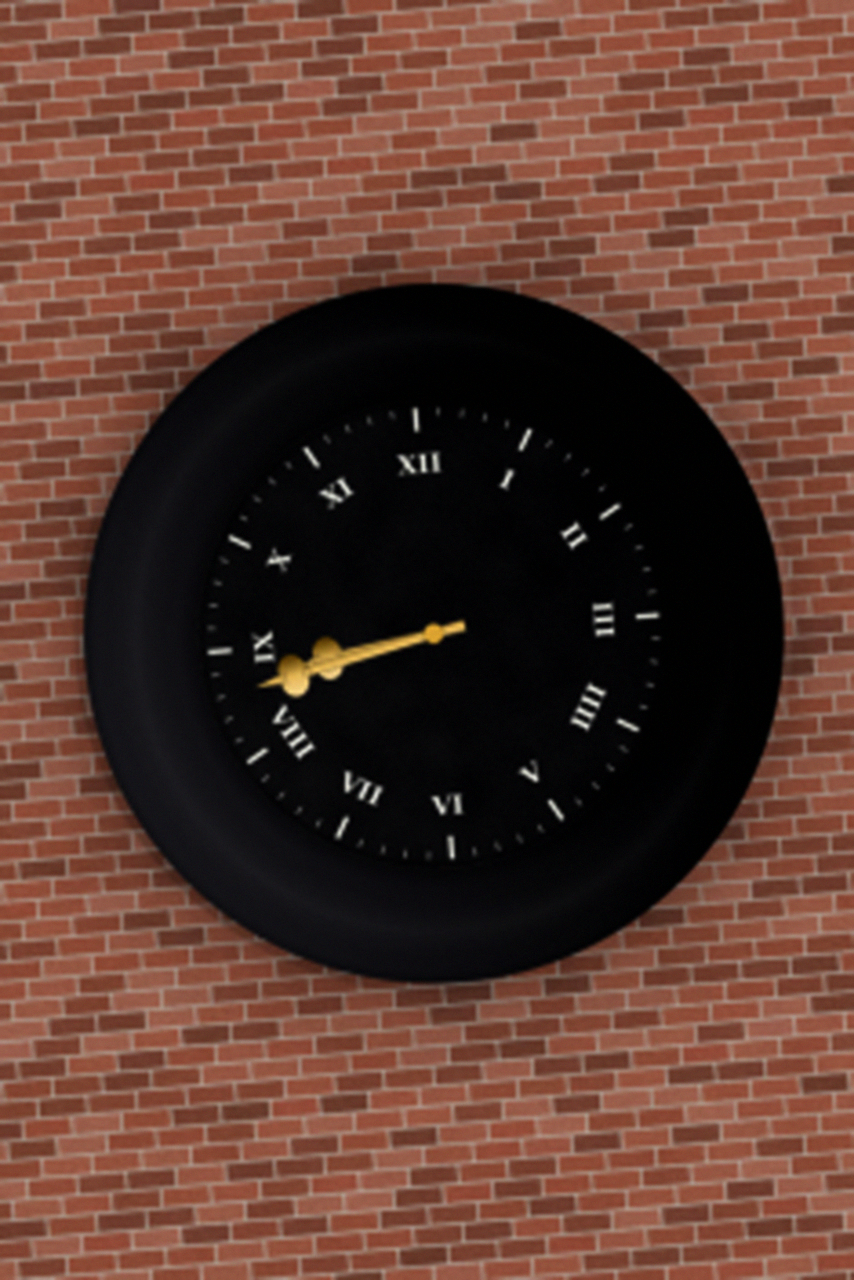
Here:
h=8 m=43
